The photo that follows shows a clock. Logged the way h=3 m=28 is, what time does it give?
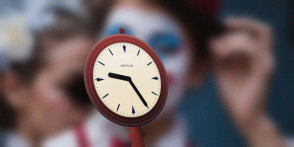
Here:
h=9 m=25
